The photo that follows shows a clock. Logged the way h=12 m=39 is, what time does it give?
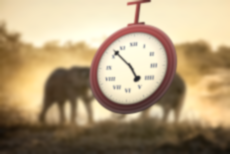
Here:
h=4 m=52
